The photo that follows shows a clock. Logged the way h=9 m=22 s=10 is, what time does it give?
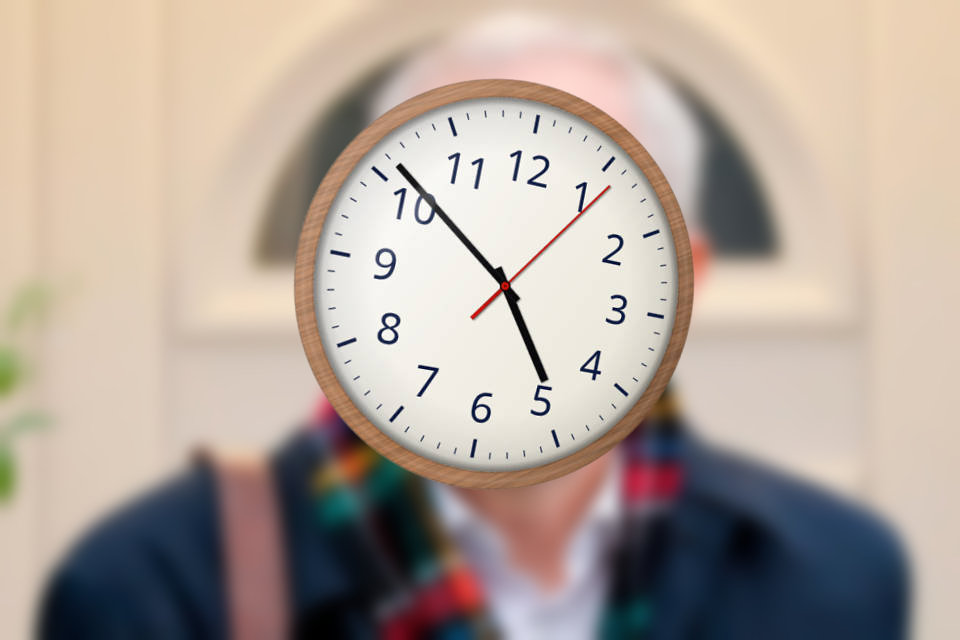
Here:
h=4 m=51 s=6
